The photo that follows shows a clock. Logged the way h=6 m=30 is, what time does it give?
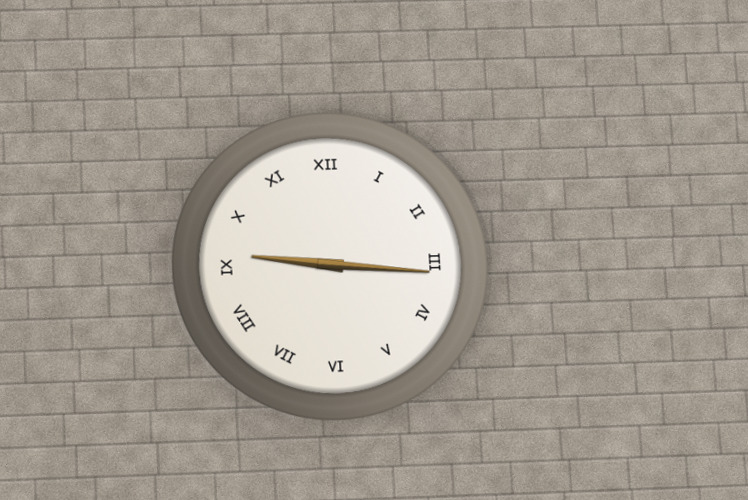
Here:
h=9 m=16
